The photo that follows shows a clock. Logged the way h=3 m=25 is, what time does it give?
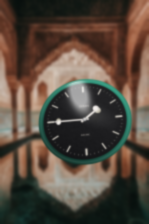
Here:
h=1 m=45
